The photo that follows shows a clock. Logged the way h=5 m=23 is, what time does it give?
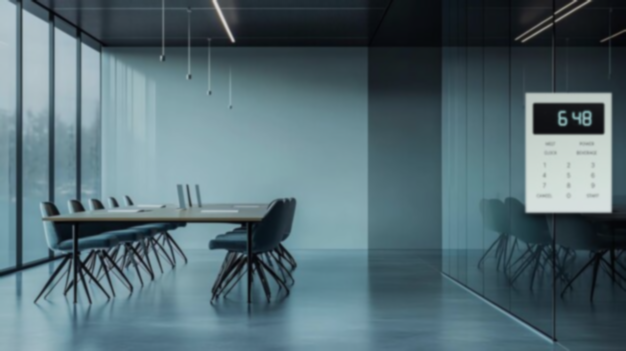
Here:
h=6 m=48
